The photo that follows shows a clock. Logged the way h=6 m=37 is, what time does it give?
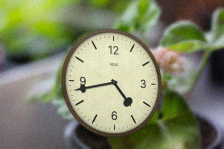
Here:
h=4 m=43
